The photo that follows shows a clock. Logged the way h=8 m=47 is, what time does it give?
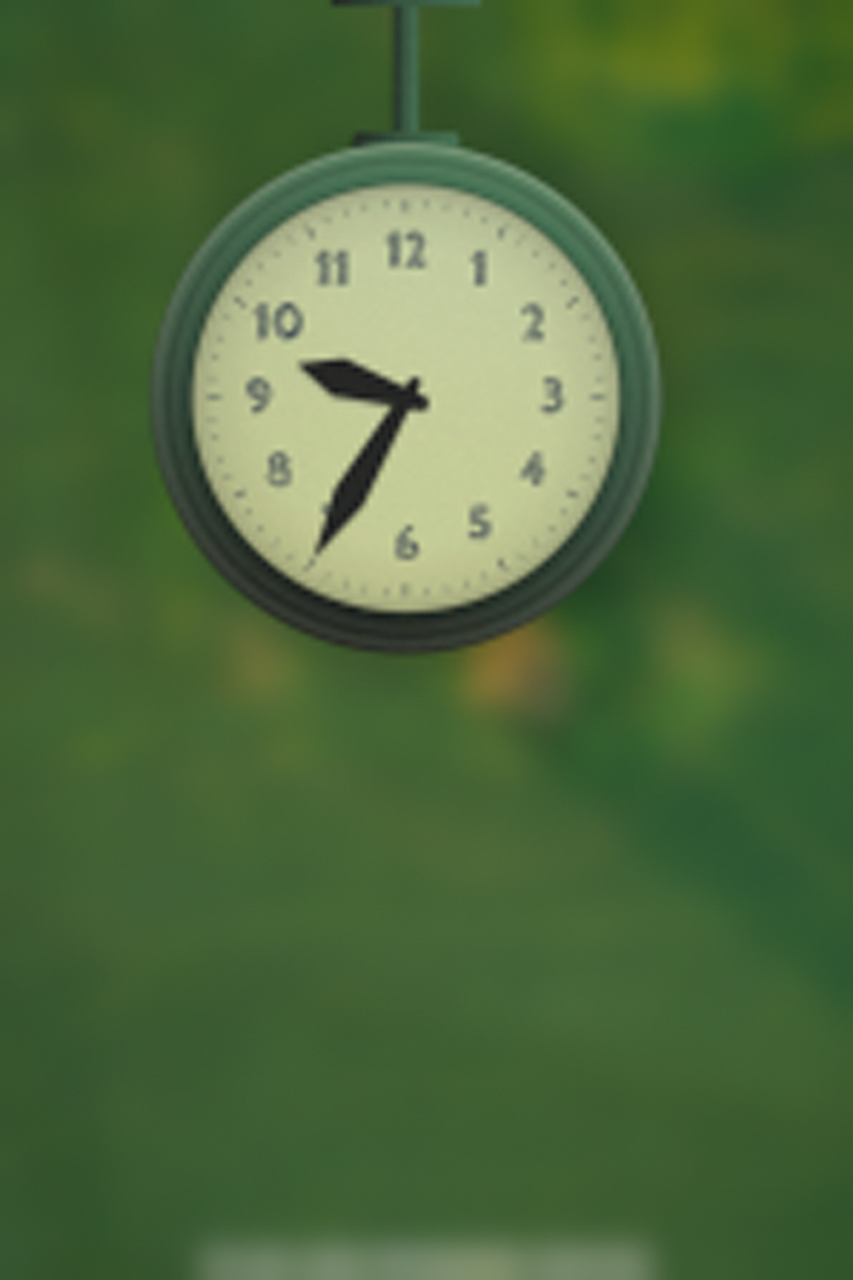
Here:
h=9 m=35
